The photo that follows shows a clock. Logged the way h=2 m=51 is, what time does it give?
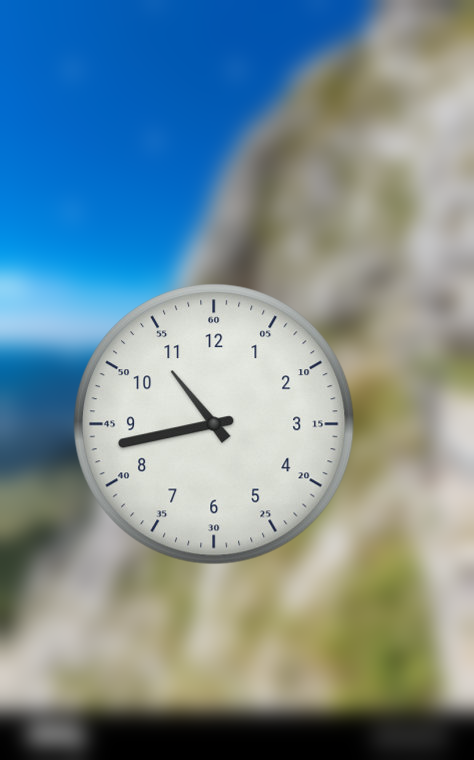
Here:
h=10 m=43
